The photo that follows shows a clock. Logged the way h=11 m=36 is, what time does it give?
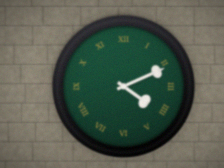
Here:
h=4 m=11
